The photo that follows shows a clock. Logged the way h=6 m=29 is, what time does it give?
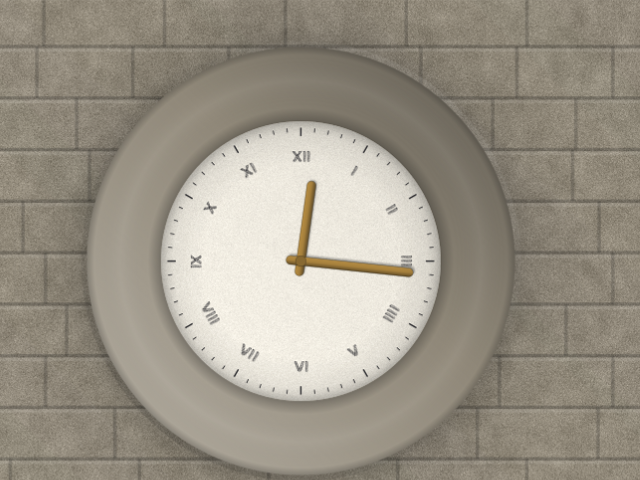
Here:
h=12 m=16
